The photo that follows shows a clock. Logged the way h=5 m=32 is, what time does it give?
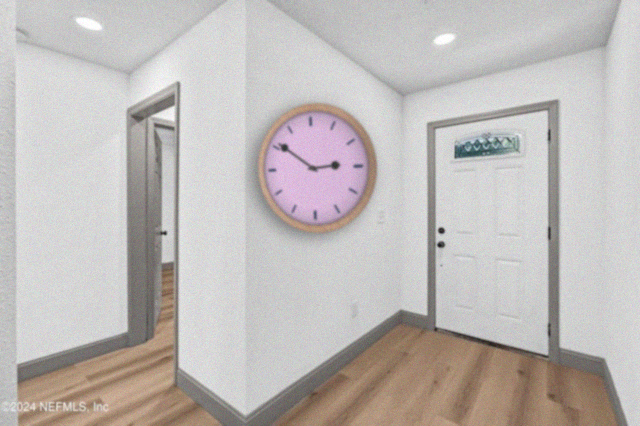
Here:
h=2 m=51
